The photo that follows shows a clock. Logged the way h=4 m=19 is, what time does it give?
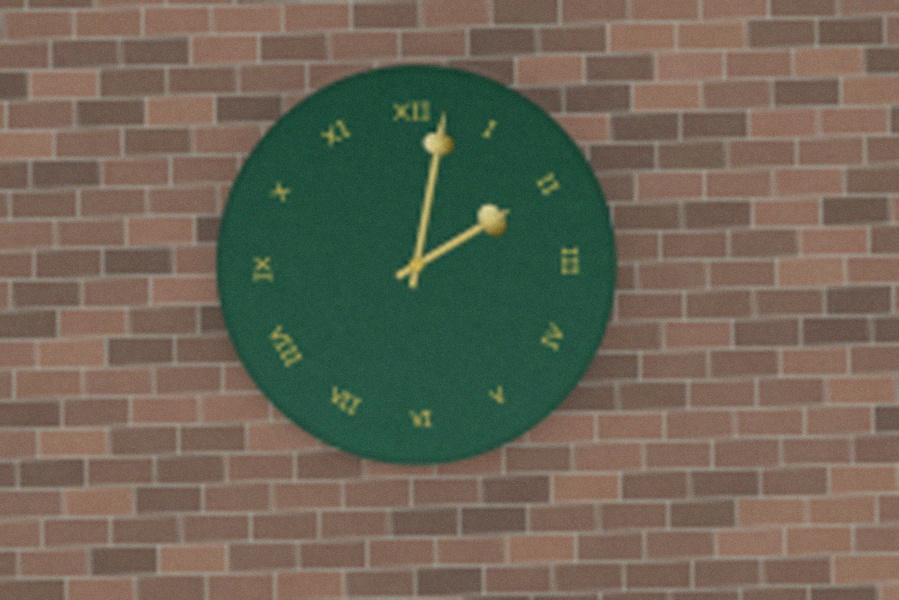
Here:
h=2 m=2
